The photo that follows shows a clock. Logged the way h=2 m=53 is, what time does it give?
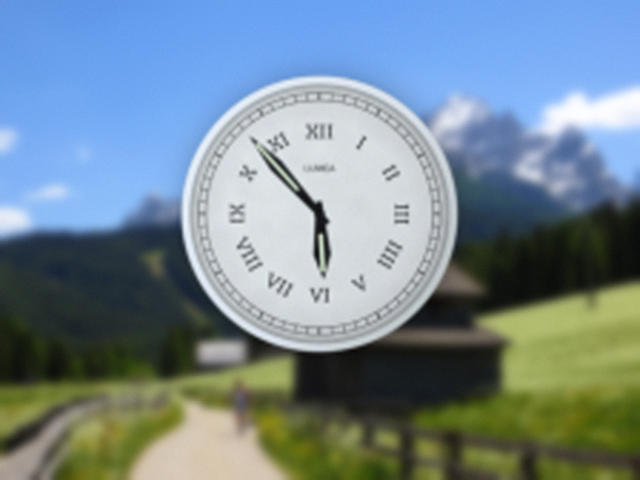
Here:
h=5 m=53
